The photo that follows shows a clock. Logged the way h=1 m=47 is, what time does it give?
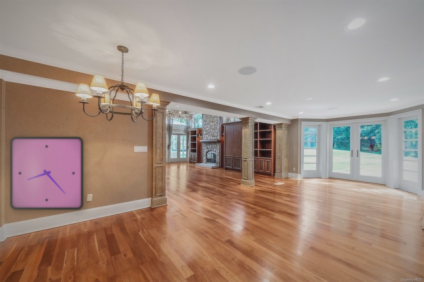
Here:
h=8 m=23
